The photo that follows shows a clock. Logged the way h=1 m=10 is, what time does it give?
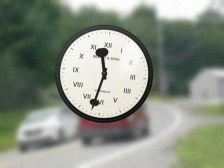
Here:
h=11 m=32
